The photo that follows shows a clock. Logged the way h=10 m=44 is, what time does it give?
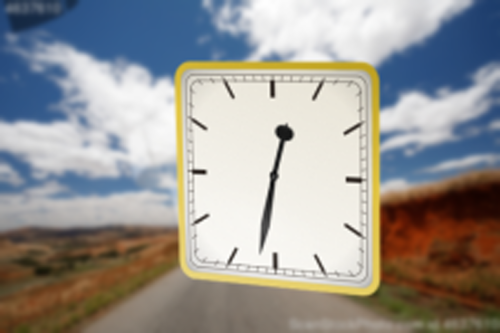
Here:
h=12 m=32
